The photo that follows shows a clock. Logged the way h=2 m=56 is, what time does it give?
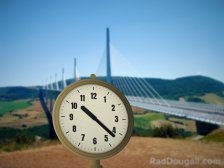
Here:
h=10 m=22
